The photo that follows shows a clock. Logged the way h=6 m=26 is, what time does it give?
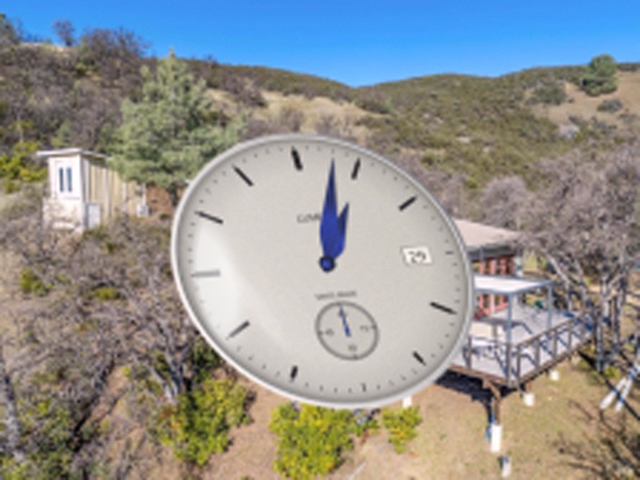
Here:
h=1 m=3
